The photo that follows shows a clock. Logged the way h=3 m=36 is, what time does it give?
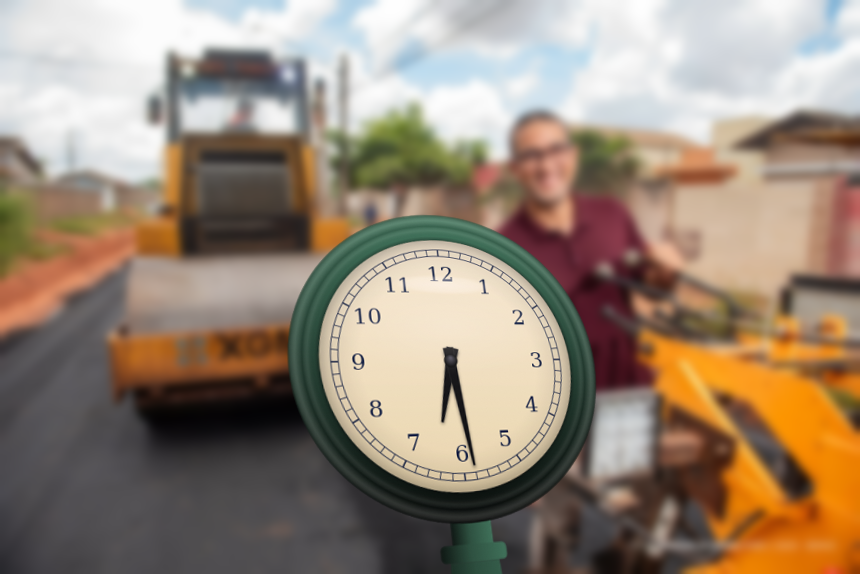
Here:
h=6 m=29
